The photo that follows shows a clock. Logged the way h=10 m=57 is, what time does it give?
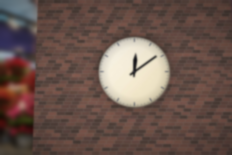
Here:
h=12 m=9
